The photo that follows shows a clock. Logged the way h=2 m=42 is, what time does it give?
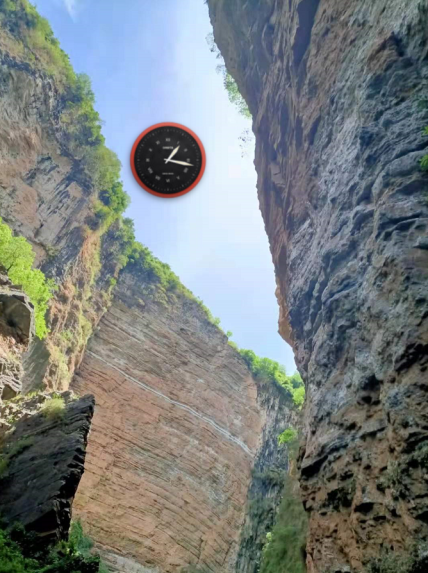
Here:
h=1 m=17
